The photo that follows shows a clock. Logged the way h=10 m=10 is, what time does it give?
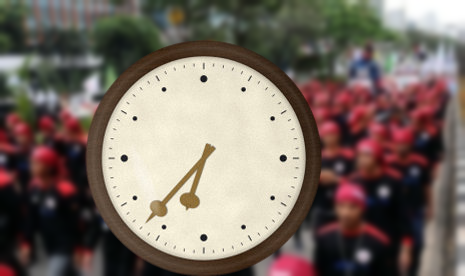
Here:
h=6 m=37
